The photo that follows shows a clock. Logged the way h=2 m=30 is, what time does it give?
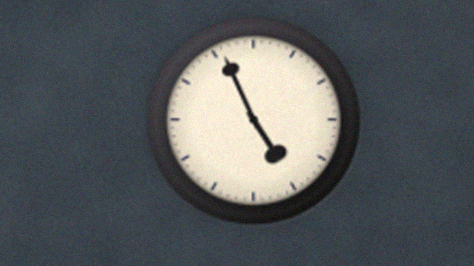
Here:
h=4 m=56
